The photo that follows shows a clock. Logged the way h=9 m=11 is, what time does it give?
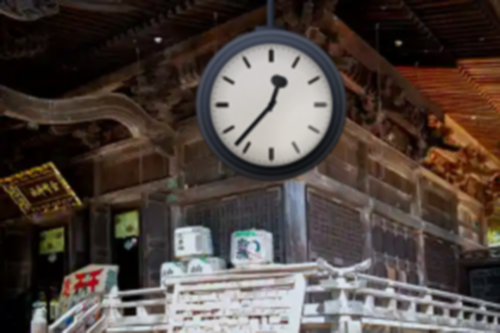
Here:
h=12 m=37
